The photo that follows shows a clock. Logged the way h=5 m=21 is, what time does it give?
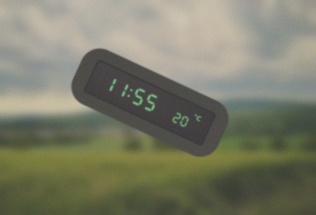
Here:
h=11 m=55
